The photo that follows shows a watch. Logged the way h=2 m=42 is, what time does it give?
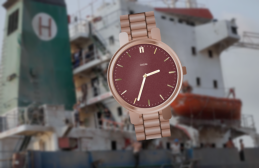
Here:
h=2 m=34
